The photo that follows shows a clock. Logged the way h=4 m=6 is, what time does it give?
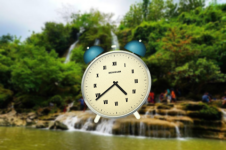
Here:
h=4 m=39
